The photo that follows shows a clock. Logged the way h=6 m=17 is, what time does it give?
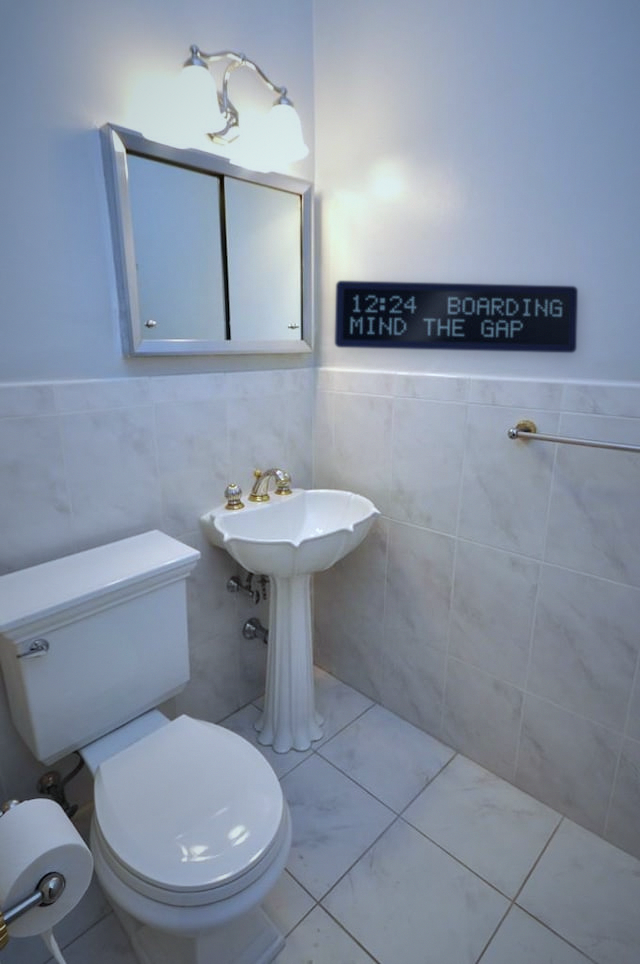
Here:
h=12 m=24
